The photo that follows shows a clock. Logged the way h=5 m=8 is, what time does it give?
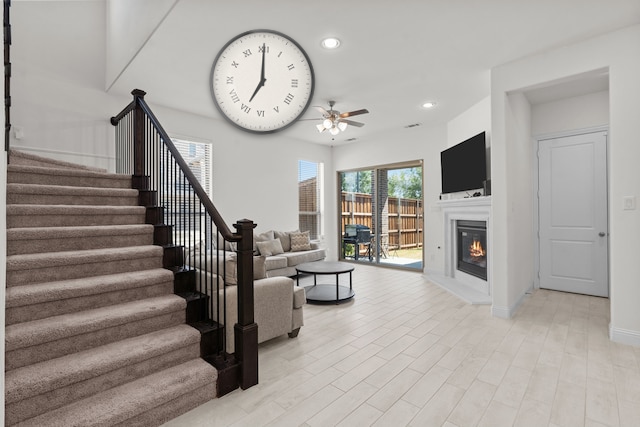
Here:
h=7 m=0
